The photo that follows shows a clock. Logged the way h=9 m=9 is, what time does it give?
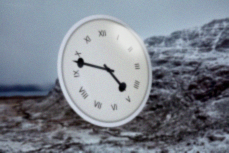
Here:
h=4 m=48
